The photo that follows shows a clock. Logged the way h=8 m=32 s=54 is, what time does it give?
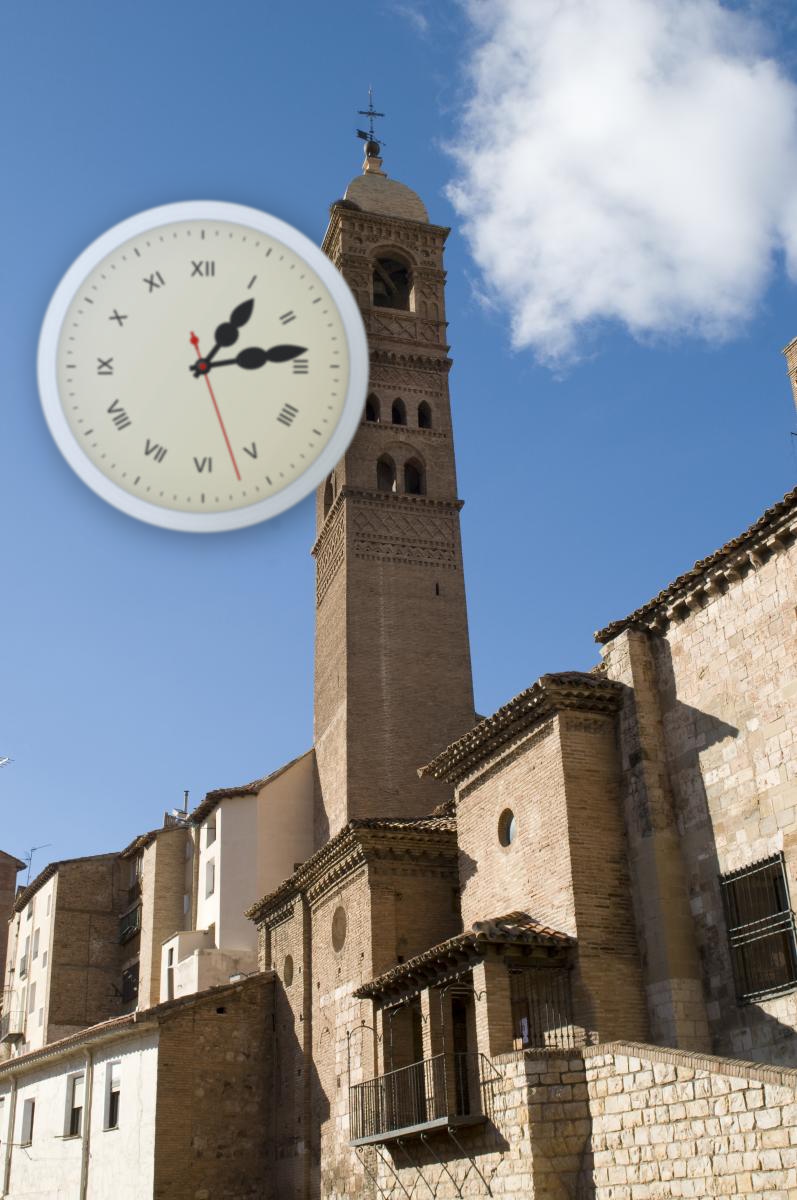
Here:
h=1 m=13 s=27
